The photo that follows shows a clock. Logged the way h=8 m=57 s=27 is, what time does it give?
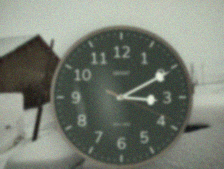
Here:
h=3 m=10 s=19
